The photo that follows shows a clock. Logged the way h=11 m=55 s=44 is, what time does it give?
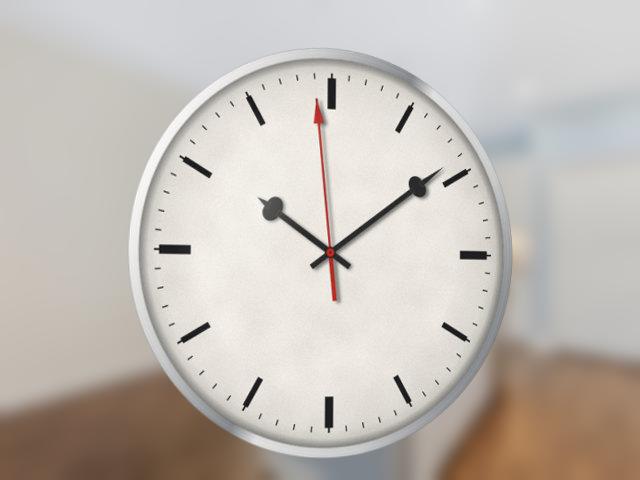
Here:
h=10 m=8 s=59
